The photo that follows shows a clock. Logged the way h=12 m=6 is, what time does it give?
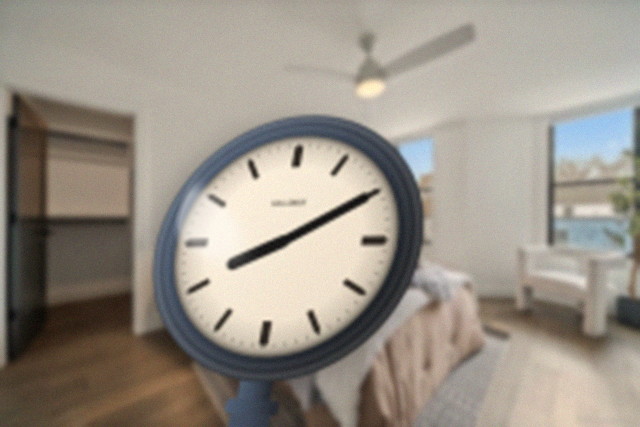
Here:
h=8 m=10
